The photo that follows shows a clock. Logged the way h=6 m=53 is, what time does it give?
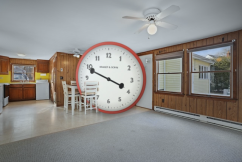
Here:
h=3 m=49
